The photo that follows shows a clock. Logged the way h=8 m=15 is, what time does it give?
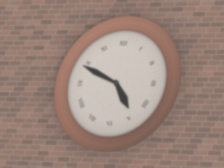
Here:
h=4 m=49
